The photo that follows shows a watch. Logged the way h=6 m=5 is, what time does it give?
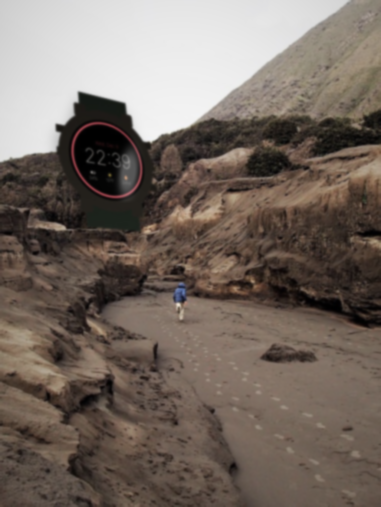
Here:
h=22 m=39
